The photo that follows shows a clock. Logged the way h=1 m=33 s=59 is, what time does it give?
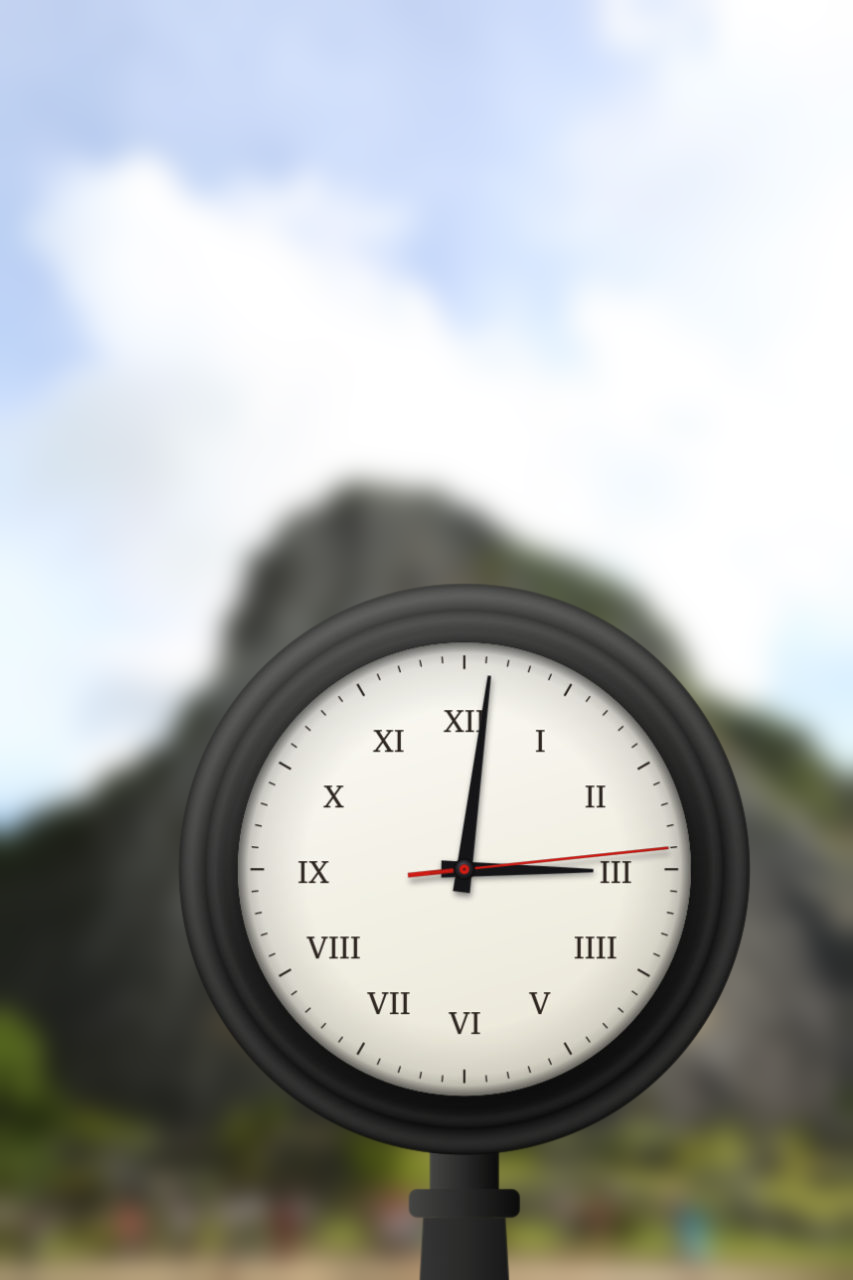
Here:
h=3 m=1 s=14
